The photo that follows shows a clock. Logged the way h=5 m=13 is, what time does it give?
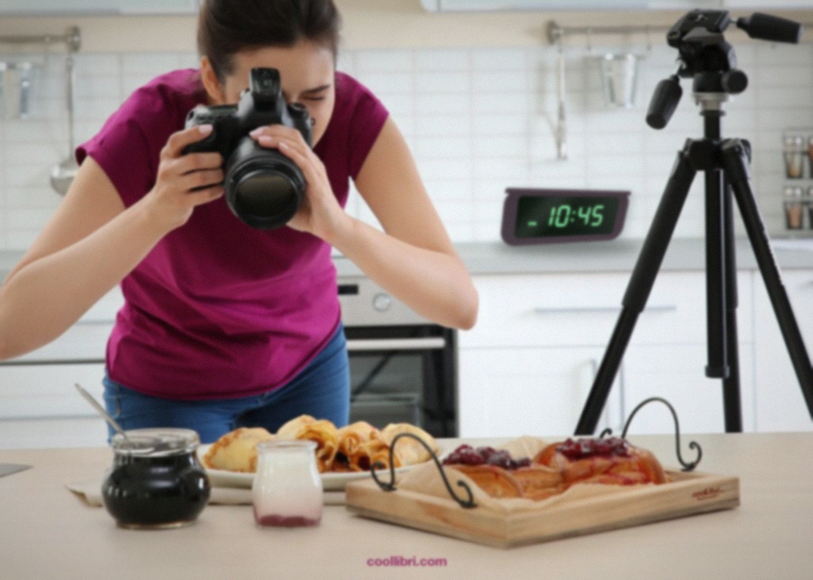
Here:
h=10 m=45
